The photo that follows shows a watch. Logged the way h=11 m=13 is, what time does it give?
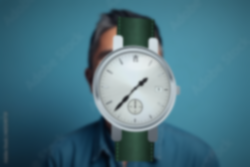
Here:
h=1 m=37
